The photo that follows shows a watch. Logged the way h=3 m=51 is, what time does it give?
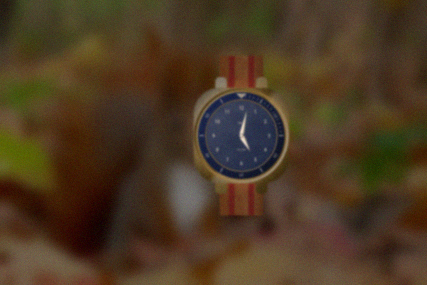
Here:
h=5 m=2
